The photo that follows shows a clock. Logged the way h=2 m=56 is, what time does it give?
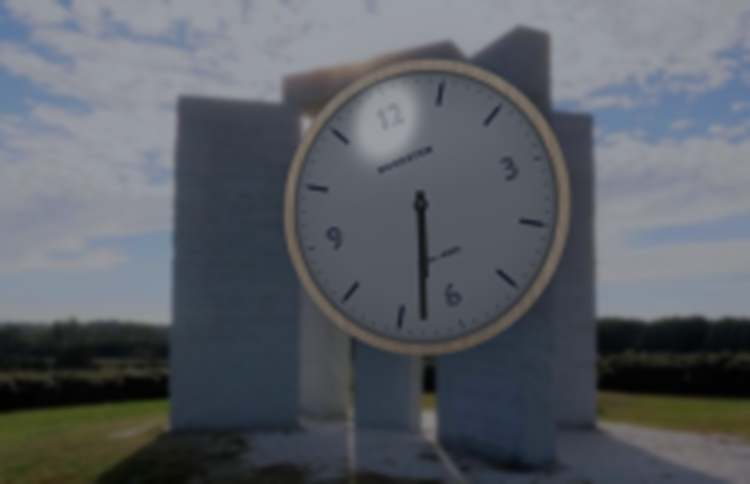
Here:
h=6 m=33
